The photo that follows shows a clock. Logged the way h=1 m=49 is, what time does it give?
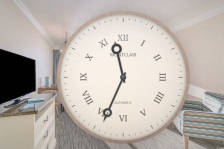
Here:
h=11 m=34
